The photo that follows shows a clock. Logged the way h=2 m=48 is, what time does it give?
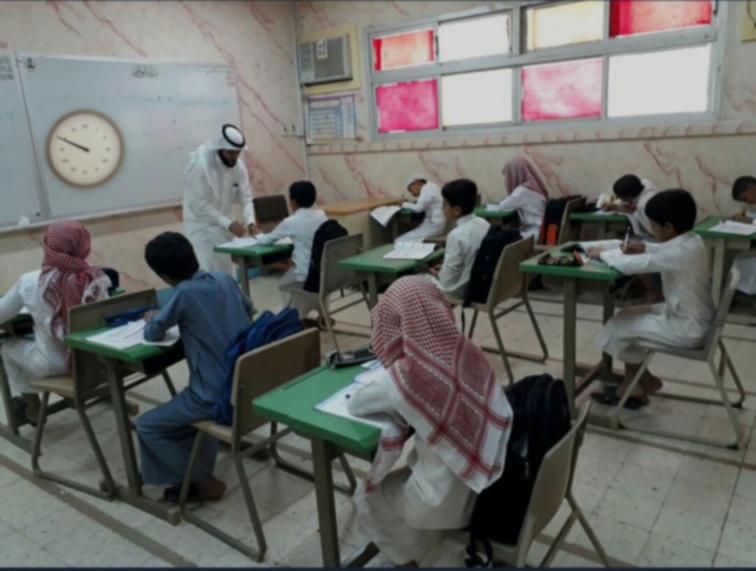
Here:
h=9 m=49
